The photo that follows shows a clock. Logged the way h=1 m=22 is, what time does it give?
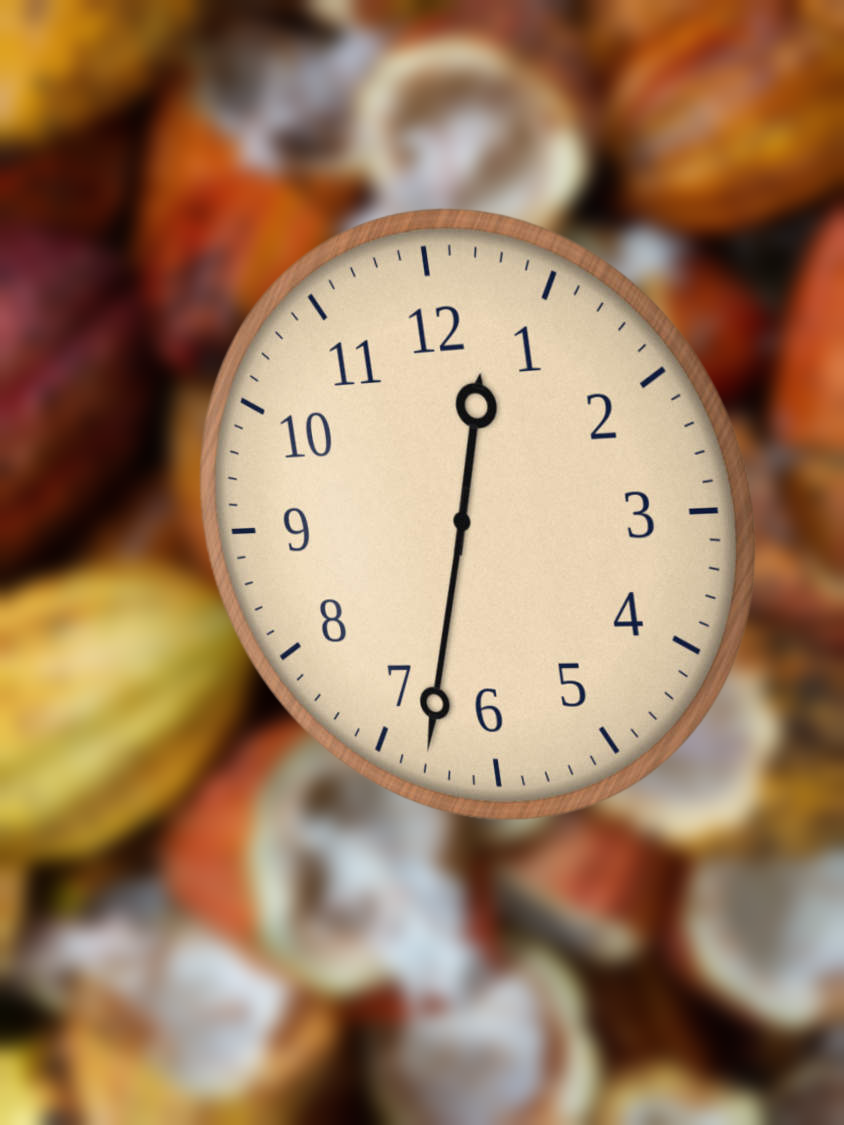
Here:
h=12 m=33
